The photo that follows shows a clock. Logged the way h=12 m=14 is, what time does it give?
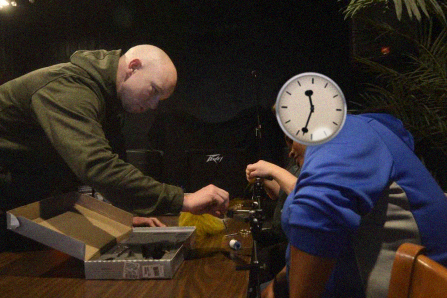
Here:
h=11 m=33
